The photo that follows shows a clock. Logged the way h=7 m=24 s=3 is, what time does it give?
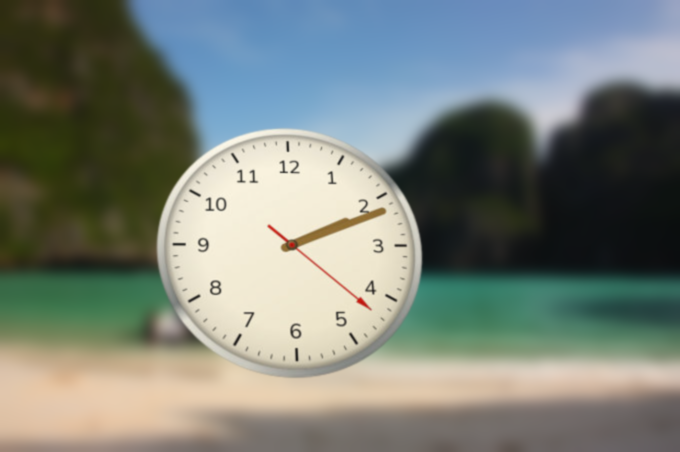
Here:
h=2 m=11 s=22
